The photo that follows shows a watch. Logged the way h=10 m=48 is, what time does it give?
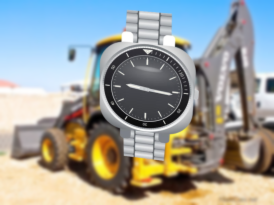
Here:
h=9 m=16
